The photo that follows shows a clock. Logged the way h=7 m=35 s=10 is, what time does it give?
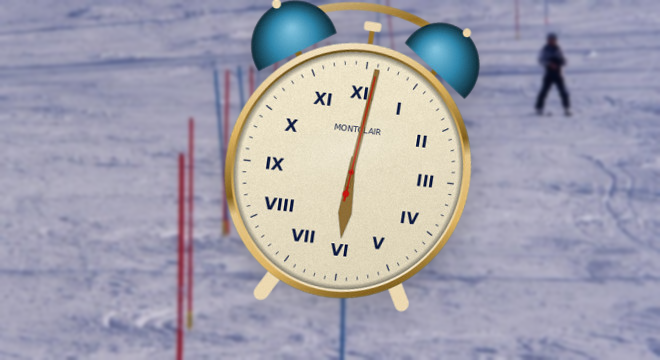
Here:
h=6 m=1 s=1
